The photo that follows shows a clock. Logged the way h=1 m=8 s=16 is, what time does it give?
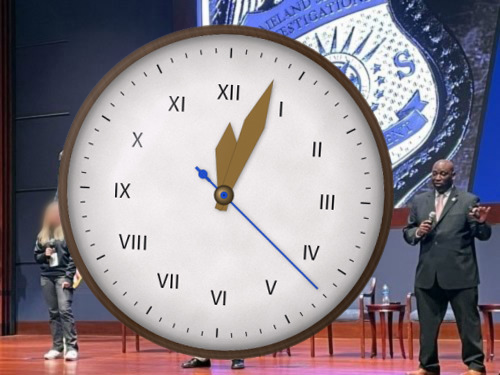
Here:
h=12 m=3 s=22
